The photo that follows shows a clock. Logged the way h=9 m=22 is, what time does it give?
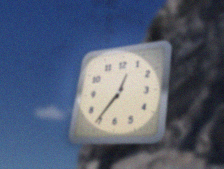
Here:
h=12 m=36
